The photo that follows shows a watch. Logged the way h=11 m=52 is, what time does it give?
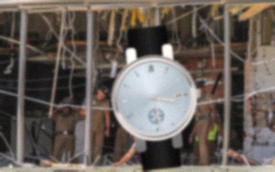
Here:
h=3 m=29
